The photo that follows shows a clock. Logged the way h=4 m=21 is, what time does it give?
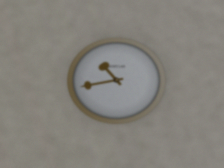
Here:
h=10 m=43
